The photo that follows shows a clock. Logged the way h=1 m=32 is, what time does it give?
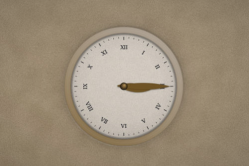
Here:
h=3 m=15
